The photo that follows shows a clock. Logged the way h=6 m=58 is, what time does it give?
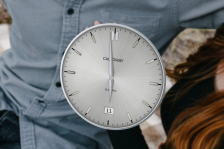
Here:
h=5 m=59
